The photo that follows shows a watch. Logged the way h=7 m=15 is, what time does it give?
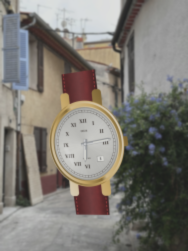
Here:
h=6 m=14
